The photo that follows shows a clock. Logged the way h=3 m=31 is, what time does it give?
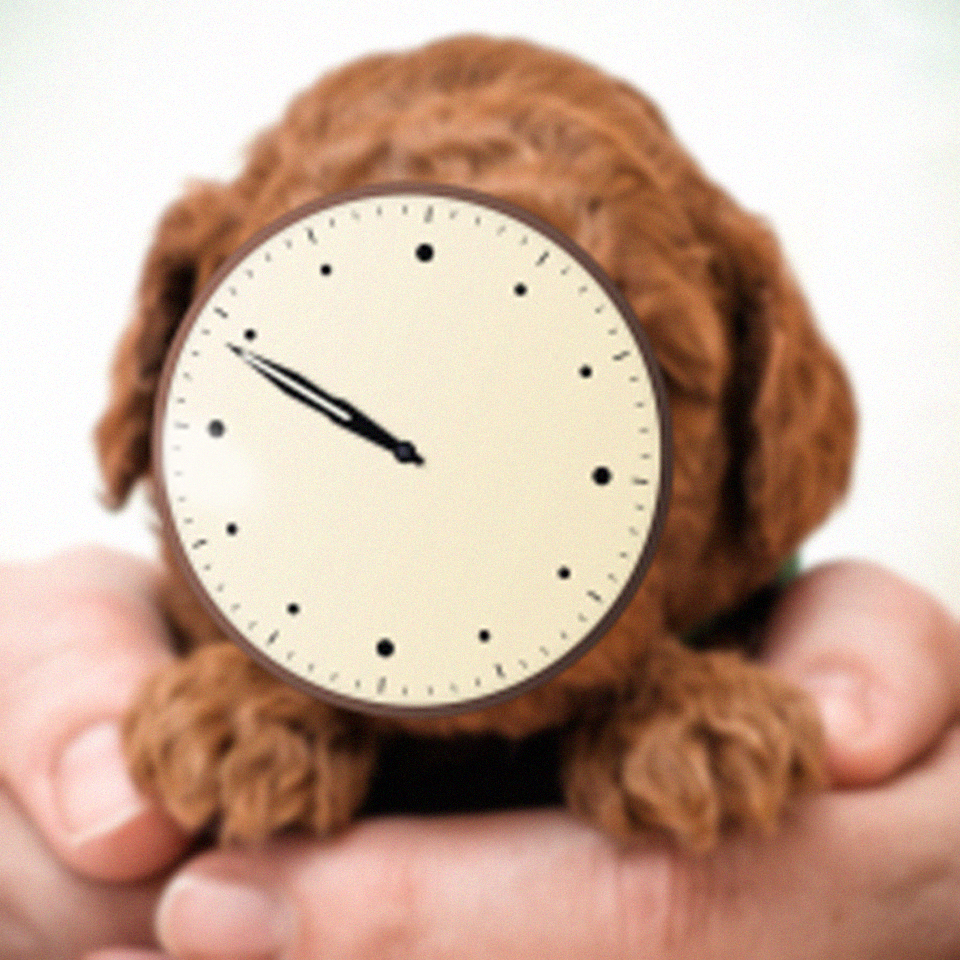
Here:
h=9 m=49
